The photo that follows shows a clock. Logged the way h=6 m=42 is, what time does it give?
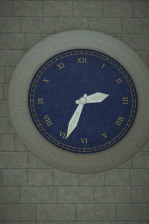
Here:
h=2 m=34
